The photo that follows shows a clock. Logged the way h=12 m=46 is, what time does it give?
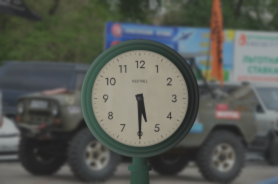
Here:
h=5 m=30
